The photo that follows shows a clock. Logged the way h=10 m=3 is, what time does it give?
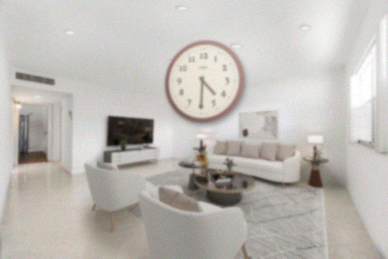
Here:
h=4 m=30
